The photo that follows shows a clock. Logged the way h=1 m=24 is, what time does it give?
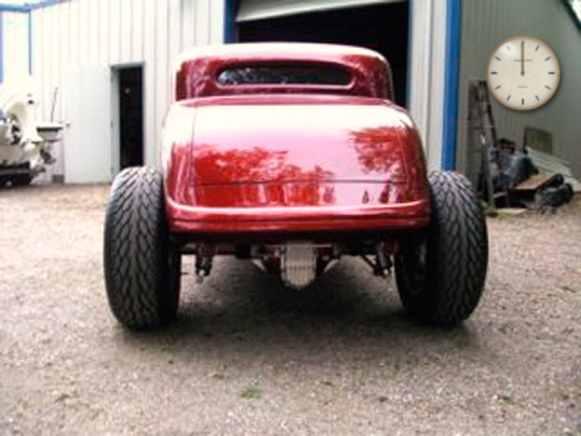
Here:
h=12 m=0
